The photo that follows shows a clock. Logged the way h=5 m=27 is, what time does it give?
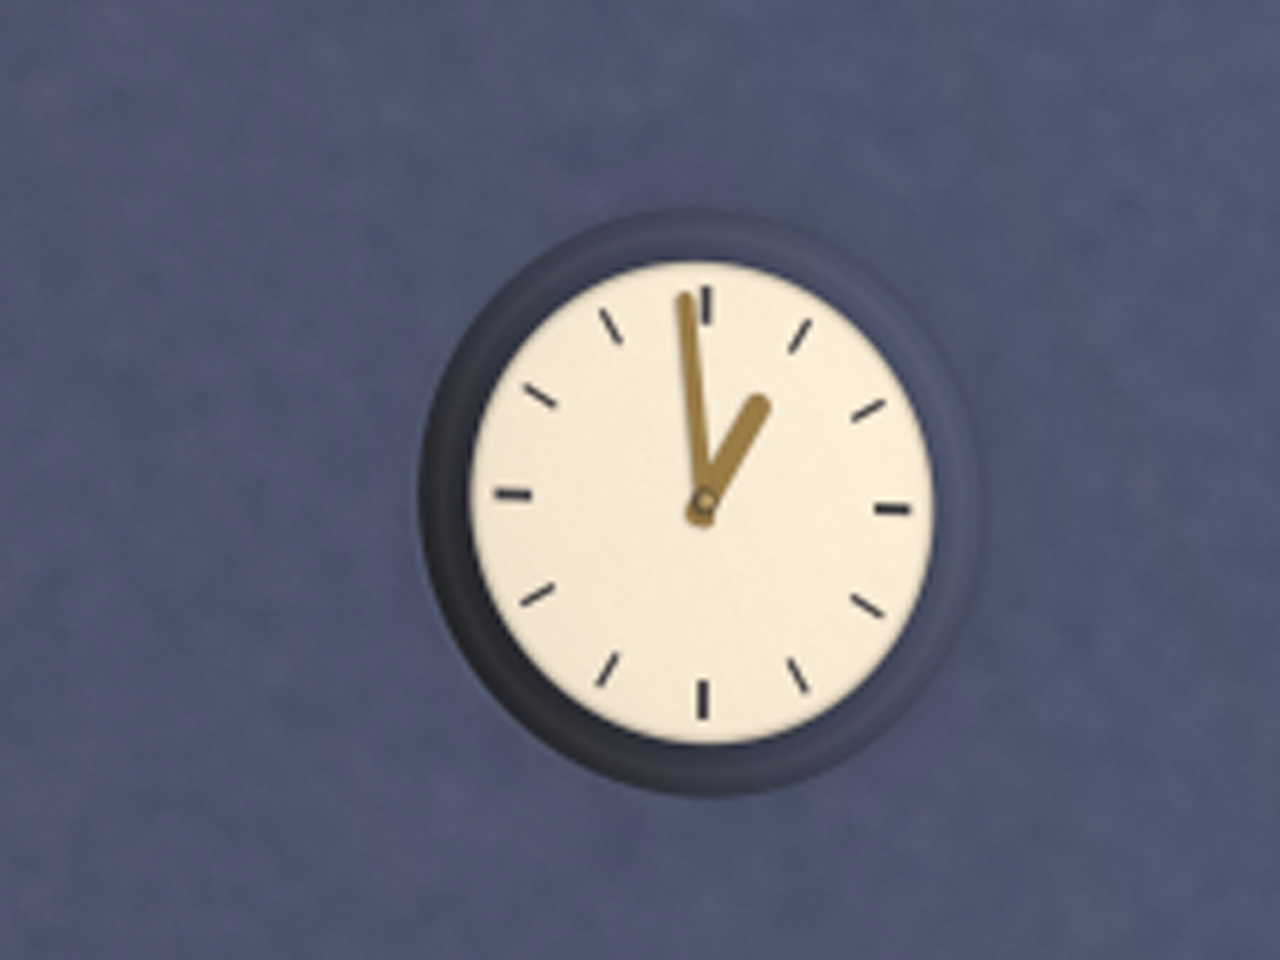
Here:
h=12 m=59
